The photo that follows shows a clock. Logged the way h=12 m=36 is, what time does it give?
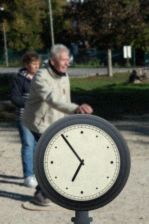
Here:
h=6 m=54
